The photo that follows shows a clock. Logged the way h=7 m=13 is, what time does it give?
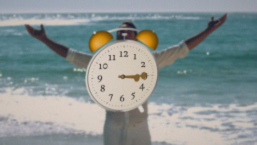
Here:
h=3 m=15
